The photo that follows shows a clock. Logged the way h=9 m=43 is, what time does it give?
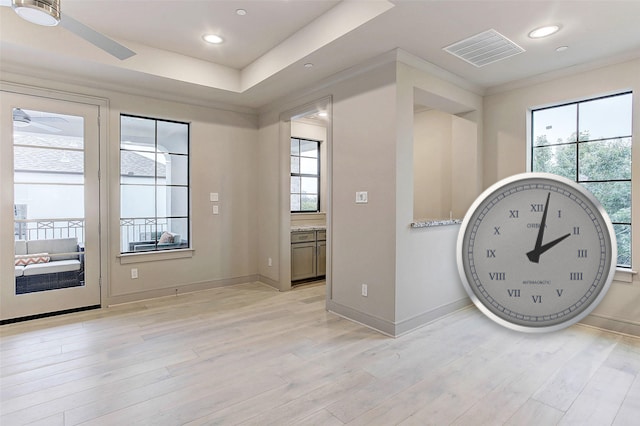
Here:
h=2 m=2
